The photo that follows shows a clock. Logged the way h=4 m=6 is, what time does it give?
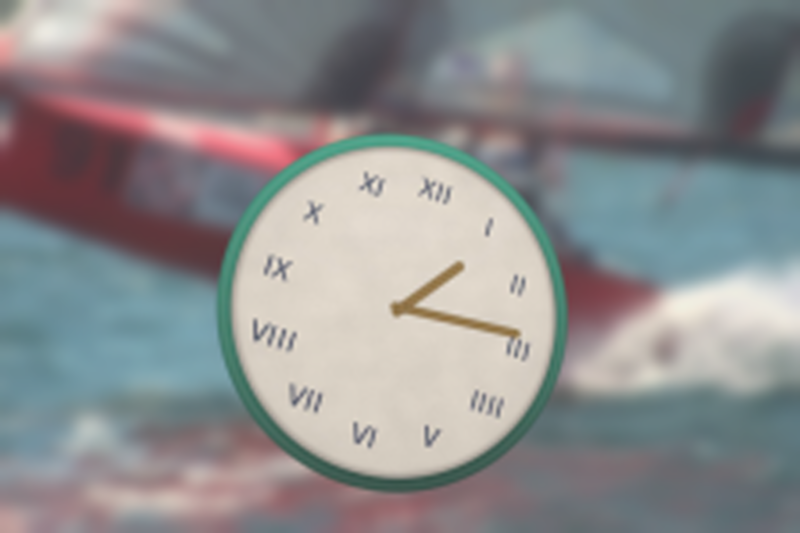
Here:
h=1 m=14
